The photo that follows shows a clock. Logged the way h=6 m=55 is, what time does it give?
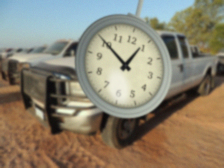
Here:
h=12 m=50
